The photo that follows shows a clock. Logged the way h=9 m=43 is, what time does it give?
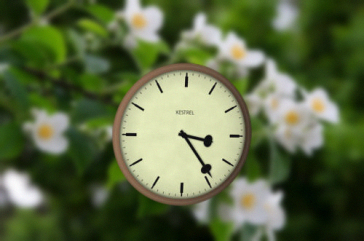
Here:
h=3 m=24
